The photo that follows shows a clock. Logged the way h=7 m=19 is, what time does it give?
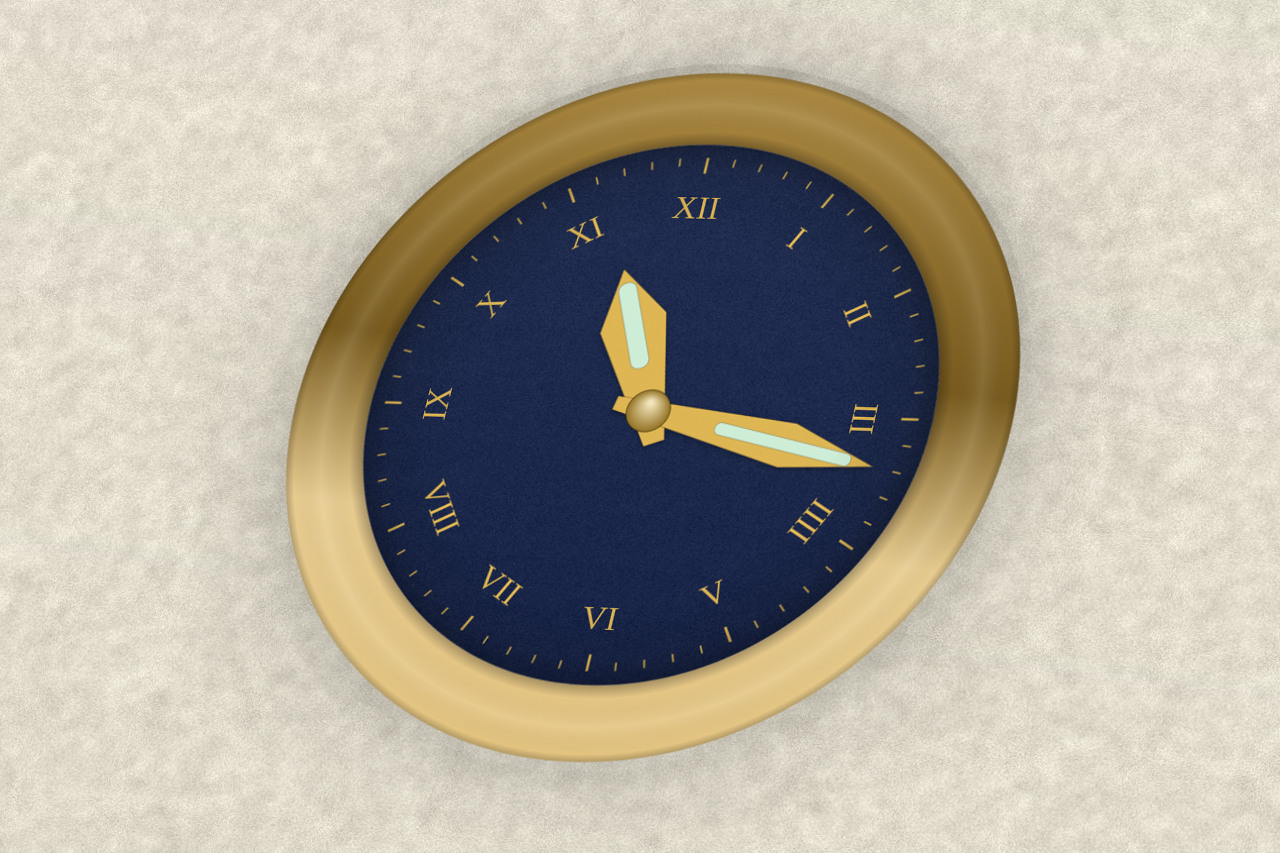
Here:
h=11 m=17
